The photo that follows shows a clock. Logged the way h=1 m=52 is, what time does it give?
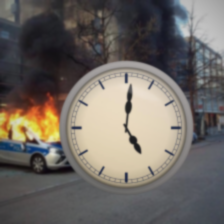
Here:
h=5 m=1
